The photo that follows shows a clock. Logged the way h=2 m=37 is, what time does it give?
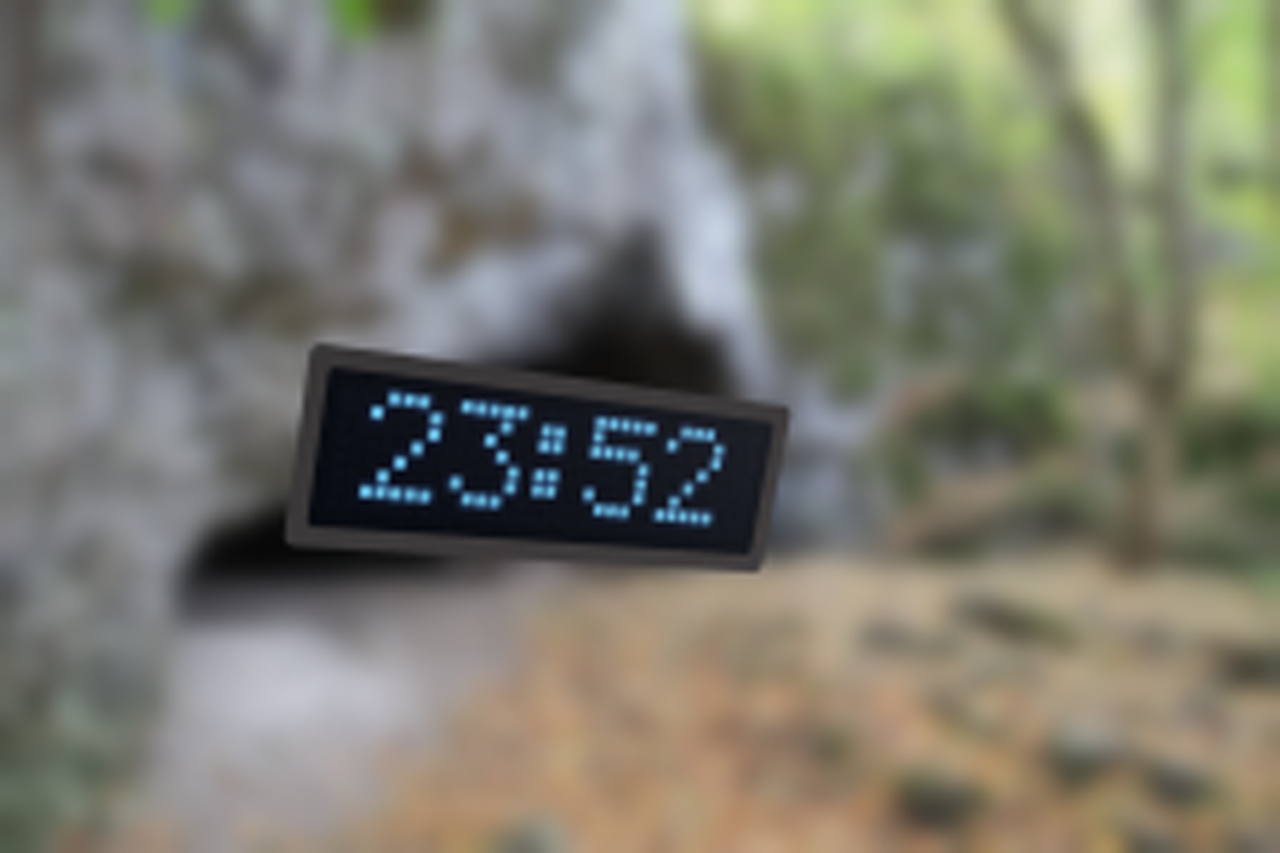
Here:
h=23 m=52
